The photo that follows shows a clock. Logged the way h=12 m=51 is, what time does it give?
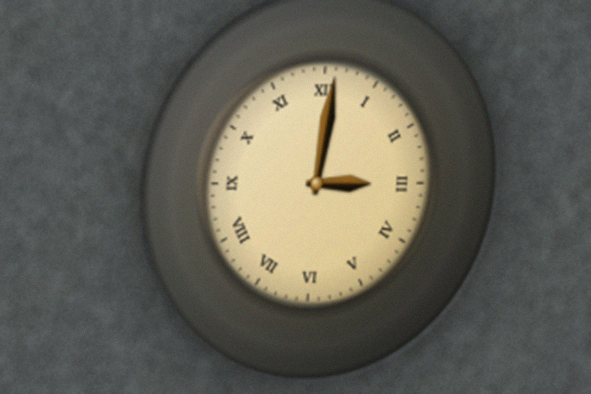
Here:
h=3 m=1
